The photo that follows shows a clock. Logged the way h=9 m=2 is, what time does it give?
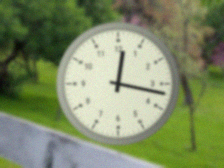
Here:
h=12 m=17
